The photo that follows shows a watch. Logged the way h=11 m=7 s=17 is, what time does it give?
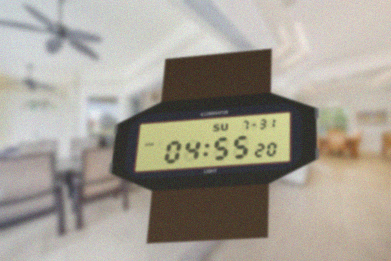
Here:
h=4 m=55 s=20
